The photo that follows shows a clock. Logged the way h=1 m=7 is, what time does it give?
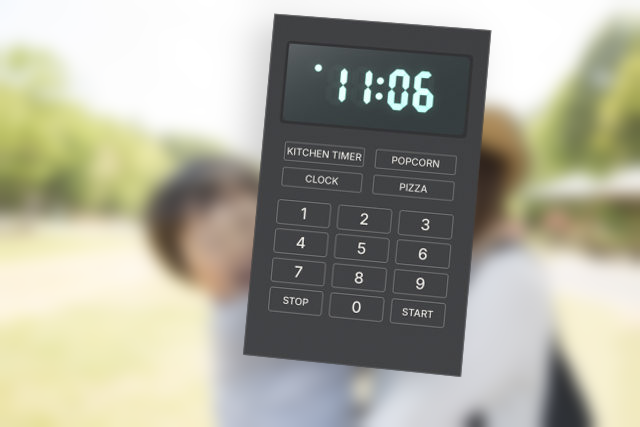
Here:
h=11 m=6
